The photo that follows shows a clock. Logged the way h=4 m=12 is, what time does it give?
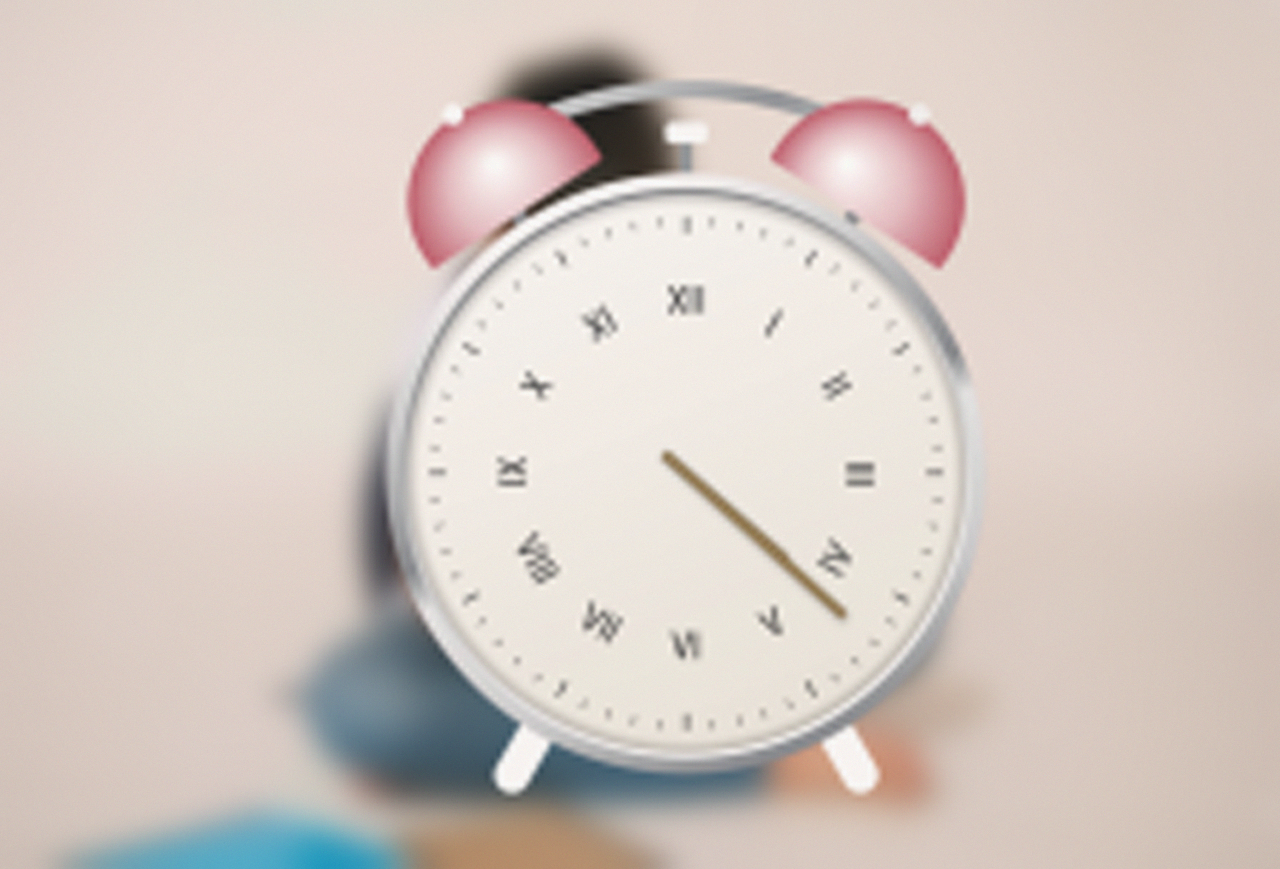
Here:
h=4 m=22
